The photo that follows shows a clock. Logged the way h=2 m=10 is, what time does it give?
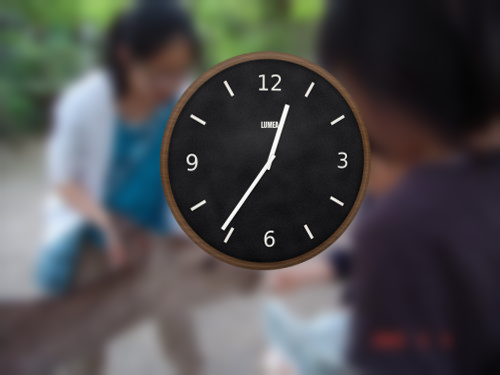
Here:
h=12 m=36
